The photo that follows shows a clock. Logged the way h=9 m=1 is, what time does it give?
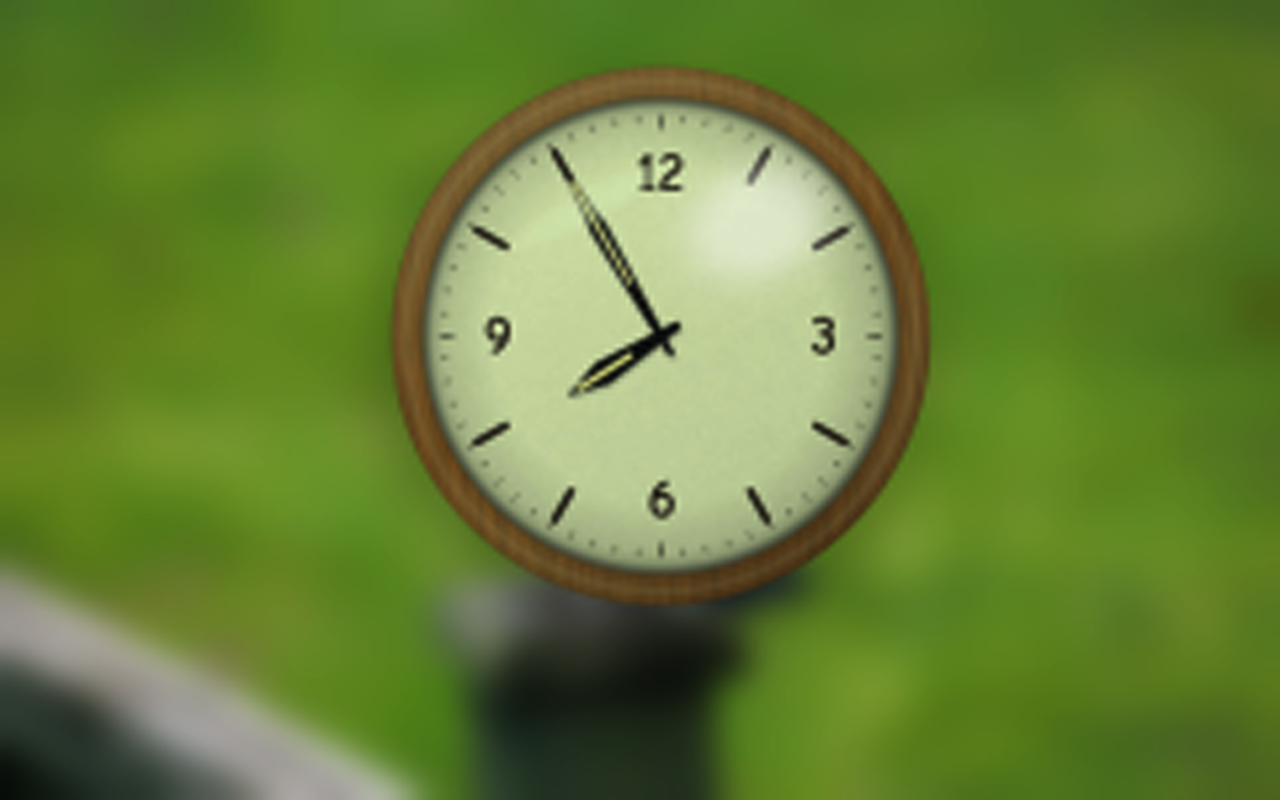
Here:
h=7 m=55
